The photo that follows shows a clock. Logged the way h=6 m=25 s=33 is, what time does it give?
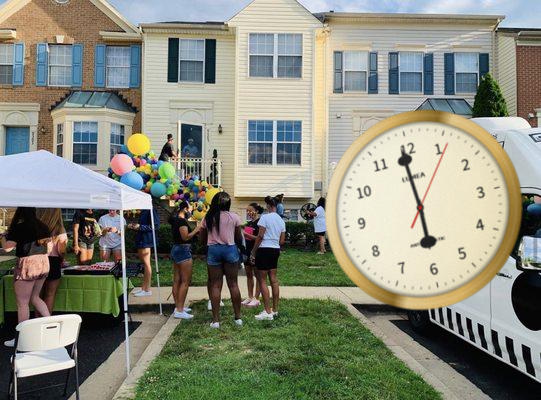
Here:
h=5 m=59 s=6
